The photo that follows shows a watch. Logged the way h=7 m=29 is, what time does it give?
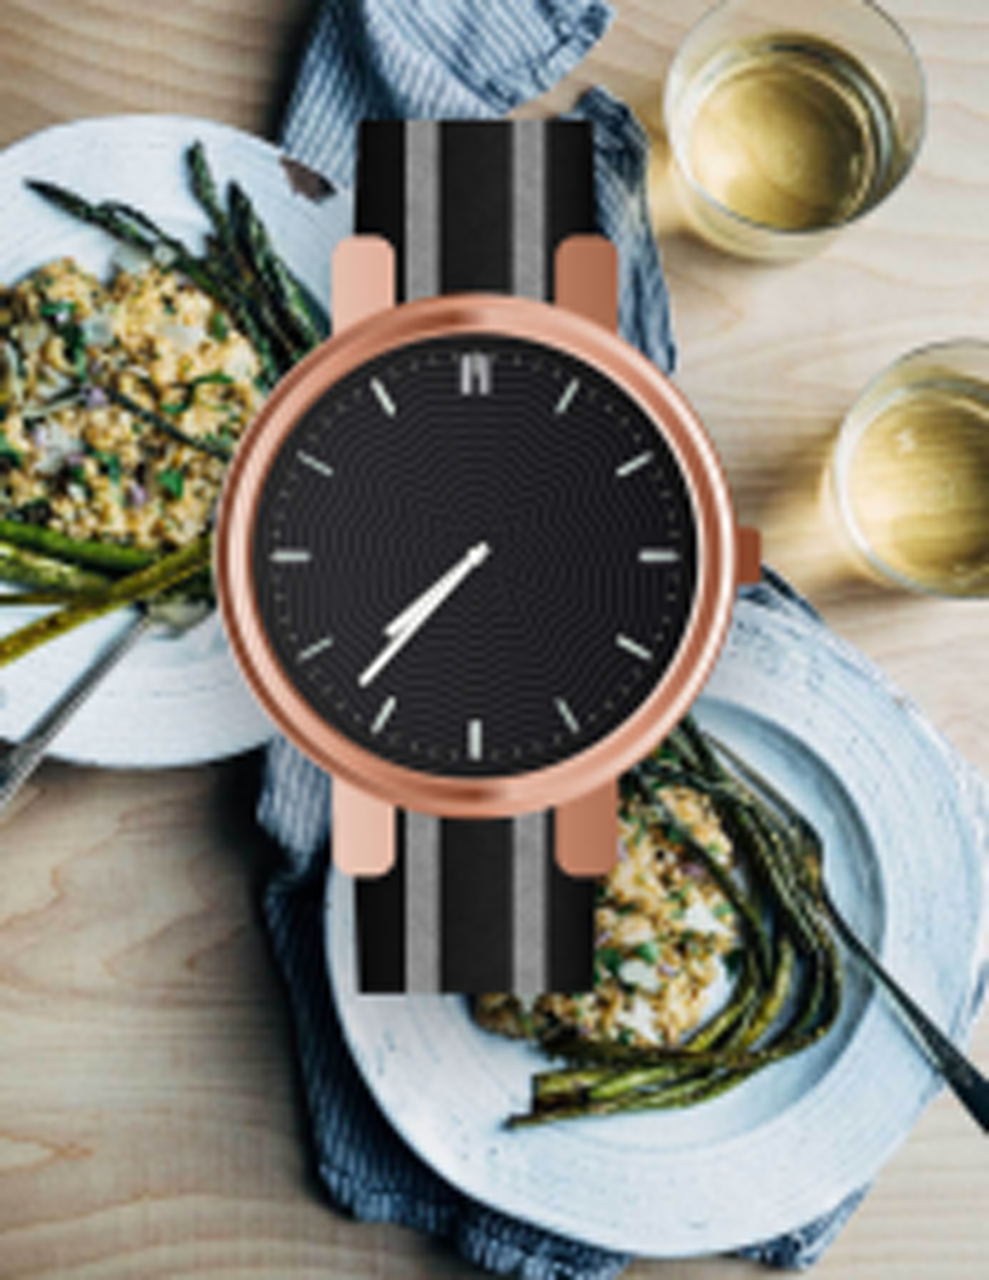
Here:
h=7 m=37
